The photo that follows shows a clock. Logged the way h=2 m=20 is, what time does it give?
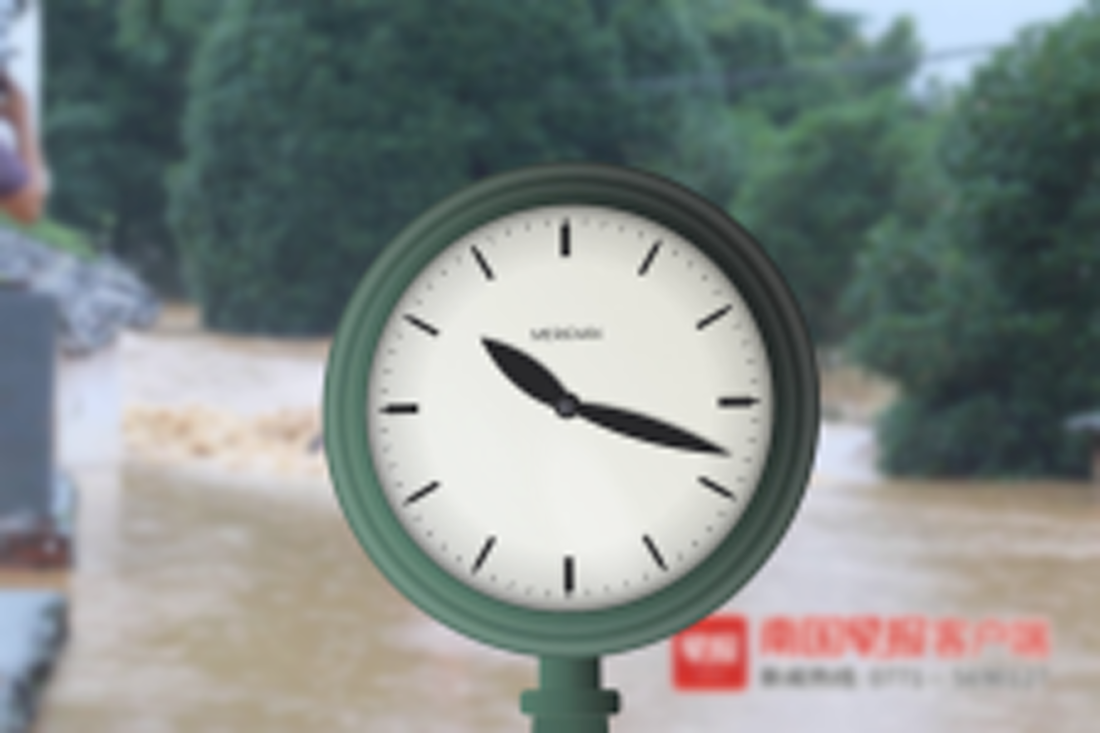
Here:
h=10 m=18
